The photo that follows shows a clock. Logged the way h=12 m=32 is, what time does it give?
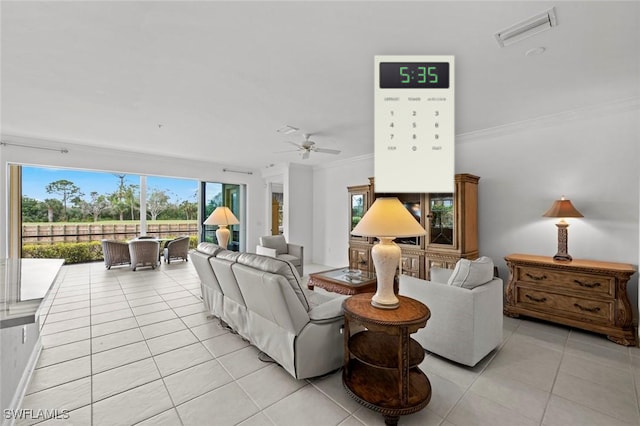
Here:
h=5 m=35
